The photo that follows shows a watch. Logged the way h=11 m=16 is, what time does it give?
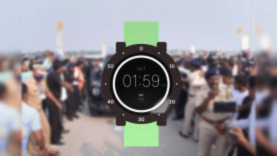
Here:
h=1 m=59
